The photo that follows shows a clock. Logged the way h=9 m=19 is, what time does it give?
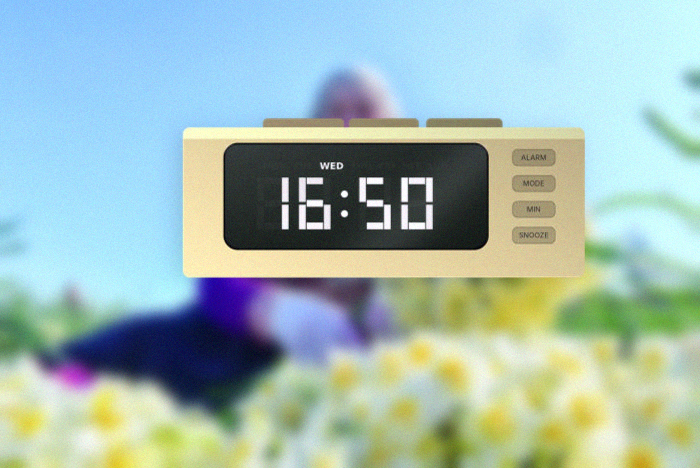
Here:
h=16 m=50
